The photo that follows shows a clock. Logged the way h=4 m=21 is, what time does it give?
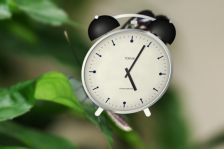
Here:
h=5 m=4
